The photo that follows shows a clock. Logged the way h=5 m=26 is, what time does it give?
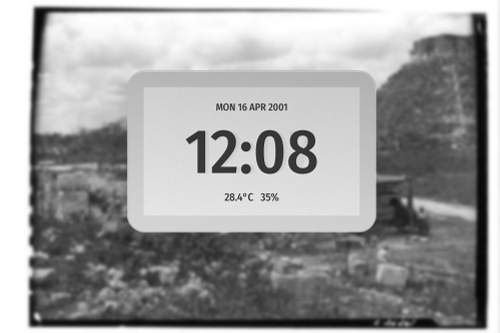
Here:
h=12 m=8
